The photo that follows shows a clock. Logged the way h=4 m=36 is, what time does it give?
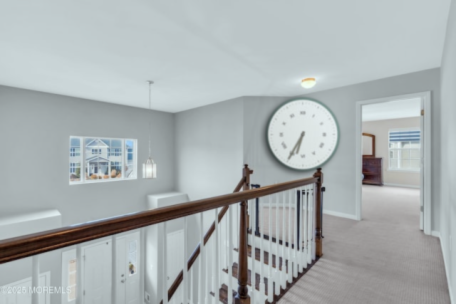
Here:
h=6 m=35
